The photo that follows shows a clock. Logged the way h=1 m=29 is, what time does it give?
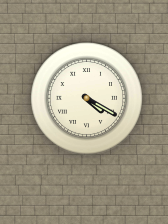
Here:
h=4 m=20
